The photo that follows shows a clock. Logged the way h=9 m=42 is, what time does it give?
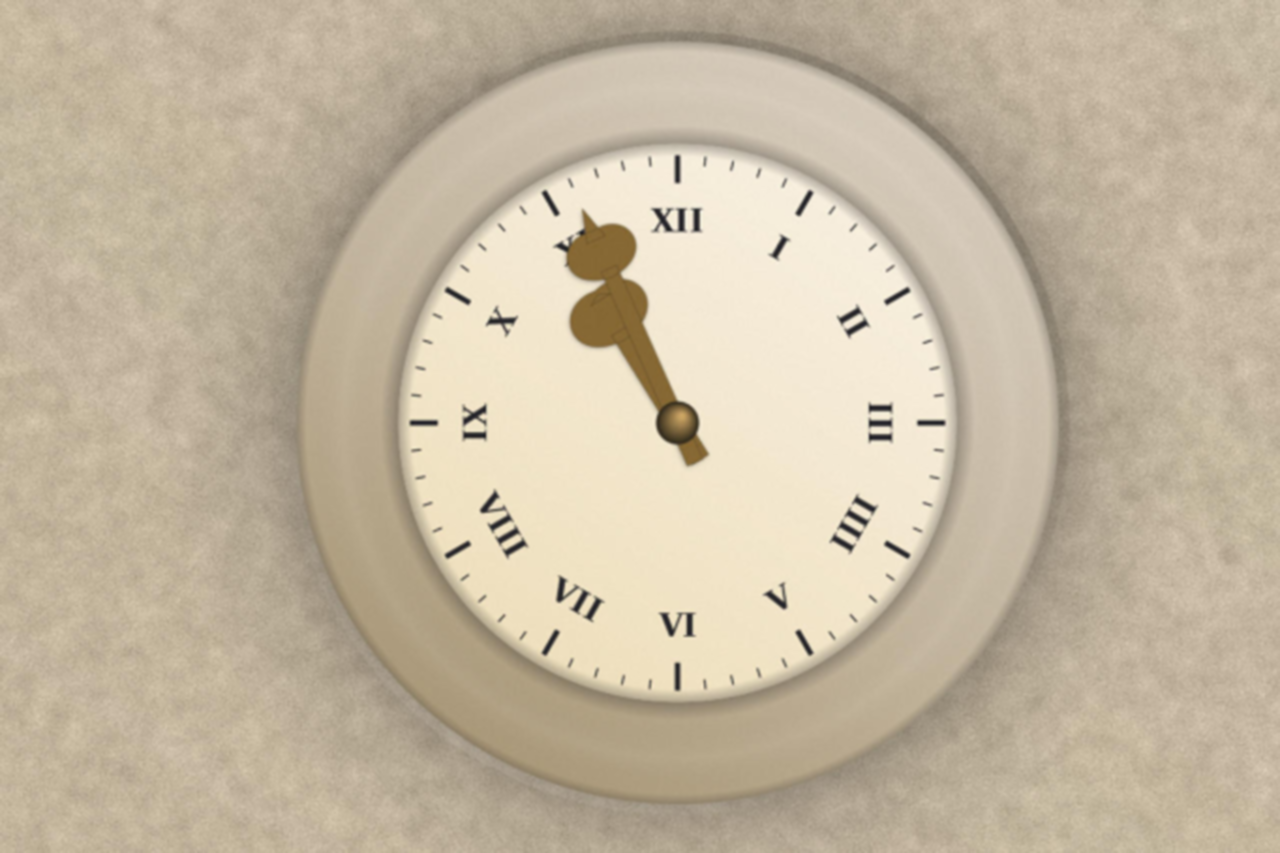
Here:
h=10 m=56
